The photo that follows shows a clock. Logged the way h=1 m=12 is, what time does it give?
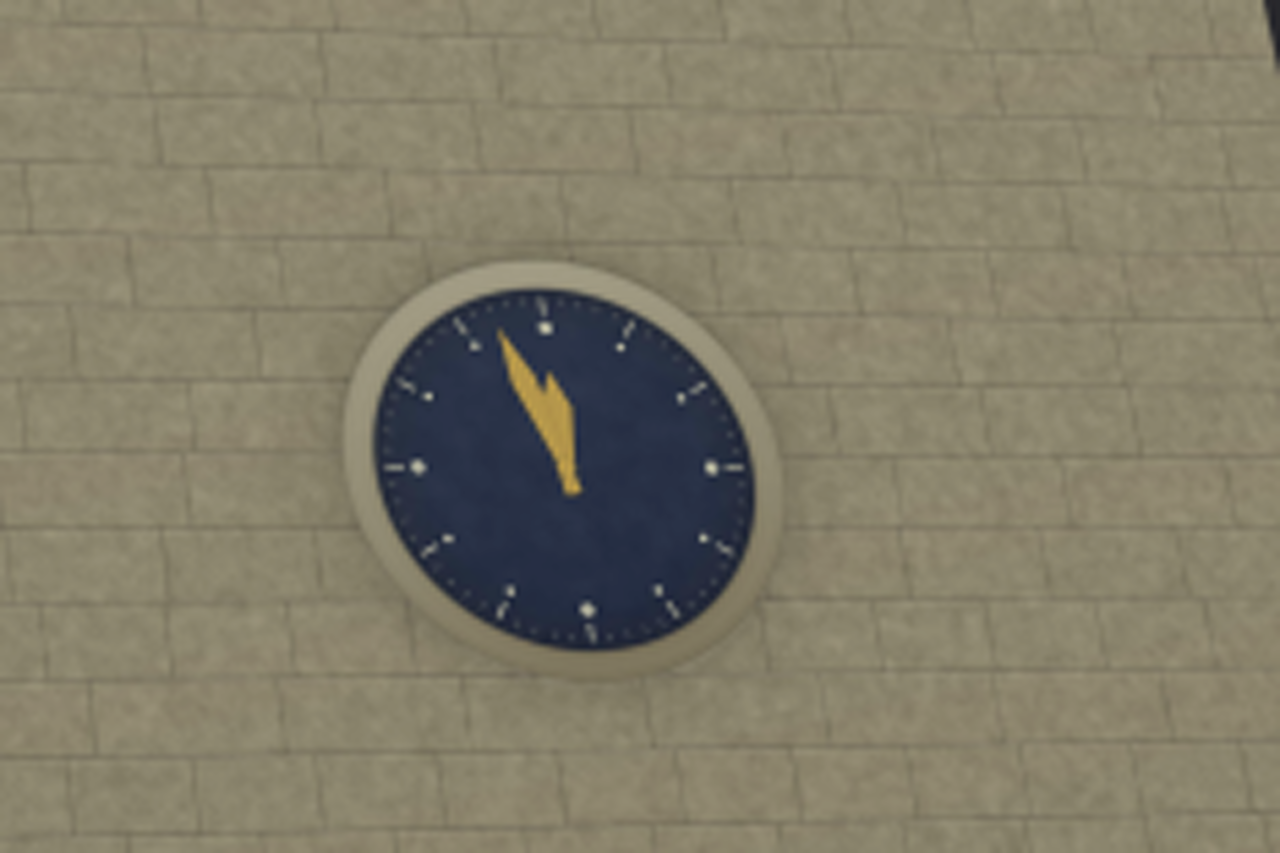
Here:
h=11 m=57
